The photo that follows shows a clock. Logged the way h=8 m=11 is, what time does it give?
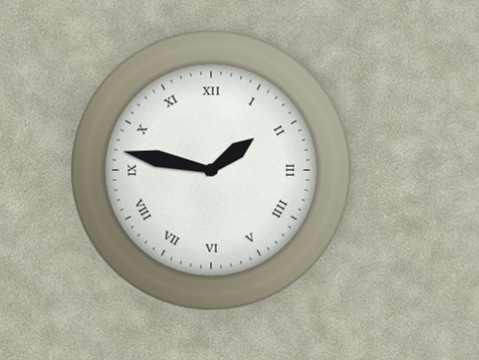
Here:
h=1 m=47
